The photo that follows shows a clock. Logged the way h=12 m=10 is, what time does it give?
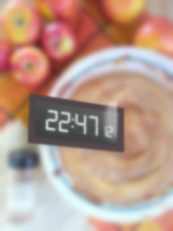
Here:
h=22 m=47
